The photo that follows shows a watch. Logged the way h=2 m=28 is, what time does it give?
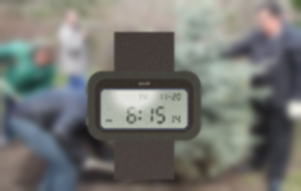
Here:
h=6 m=15
